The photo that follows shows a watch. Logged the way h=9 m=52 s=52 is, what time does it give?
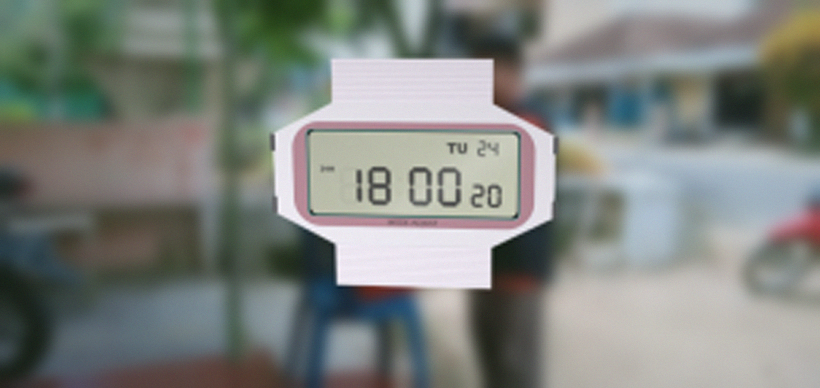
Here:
h=18 m=0 s=20
